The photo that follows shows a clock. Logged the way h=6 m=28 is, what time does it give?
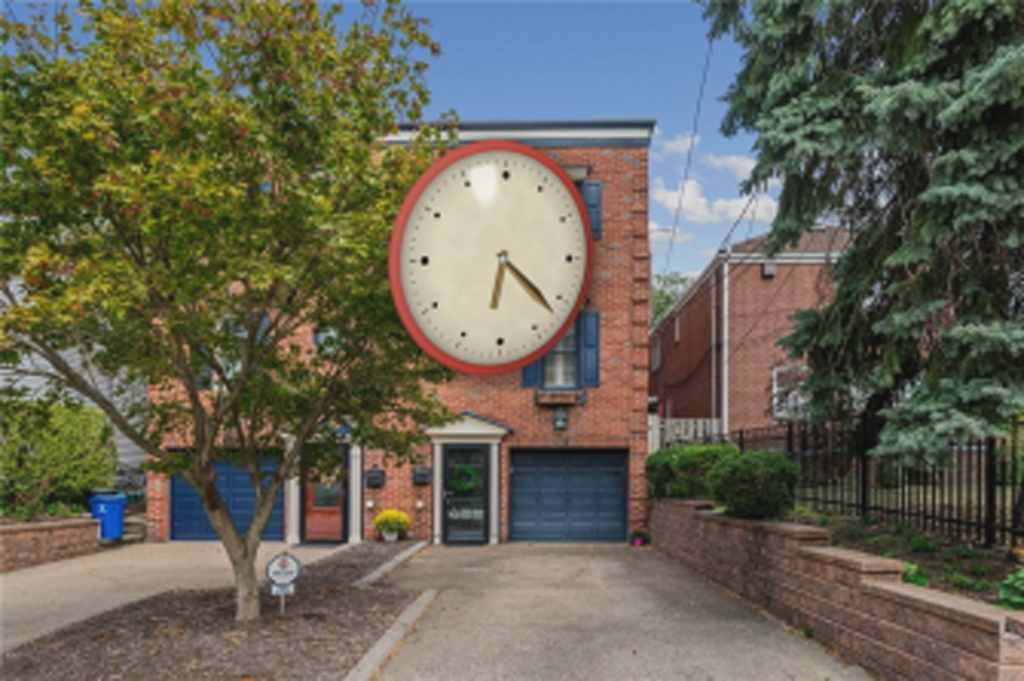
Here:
h=6 m=22
